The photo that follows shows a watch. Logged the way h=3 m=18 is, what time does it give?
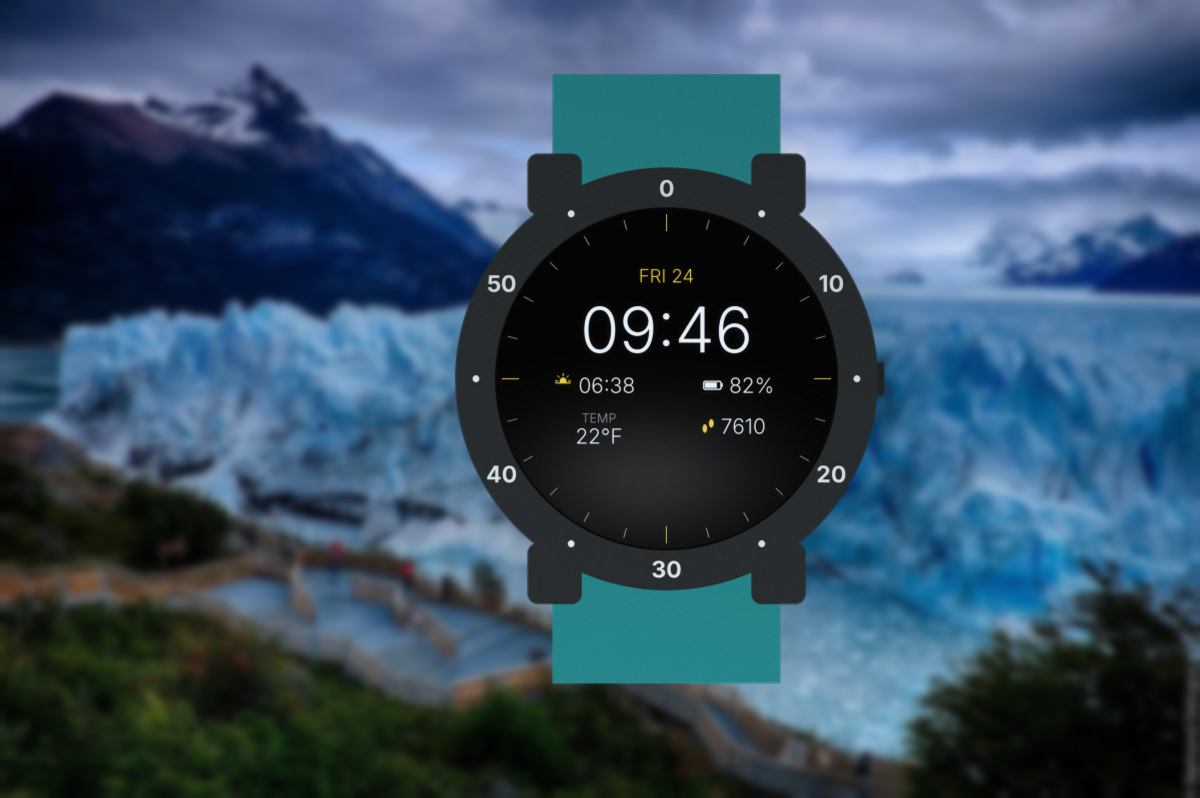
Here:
h=9 m=46
